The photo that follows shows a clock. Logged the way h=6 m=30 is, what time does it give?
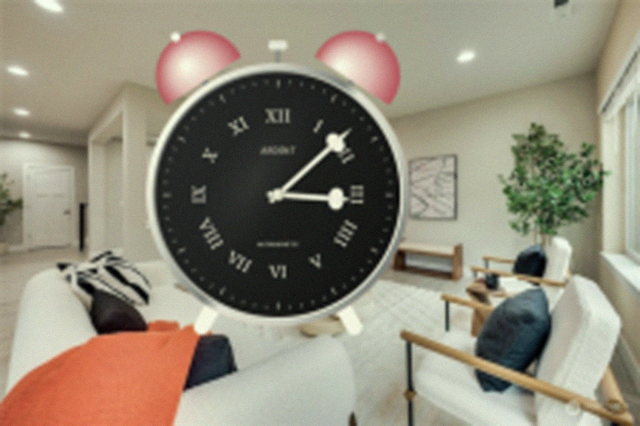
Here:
h=3 m=8
